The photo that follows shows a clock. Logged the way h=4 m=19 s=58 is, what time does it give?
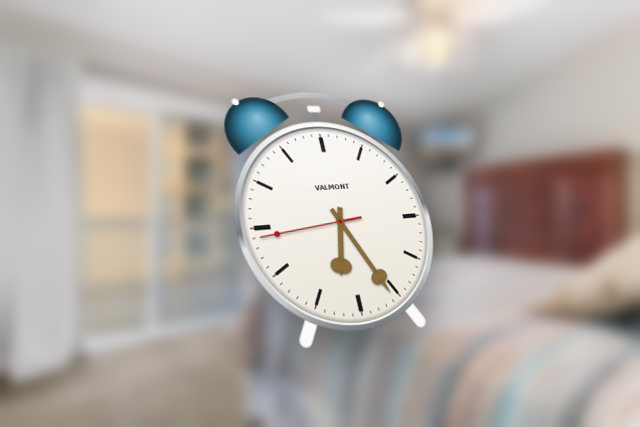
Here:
h=6 m=25 s=44
